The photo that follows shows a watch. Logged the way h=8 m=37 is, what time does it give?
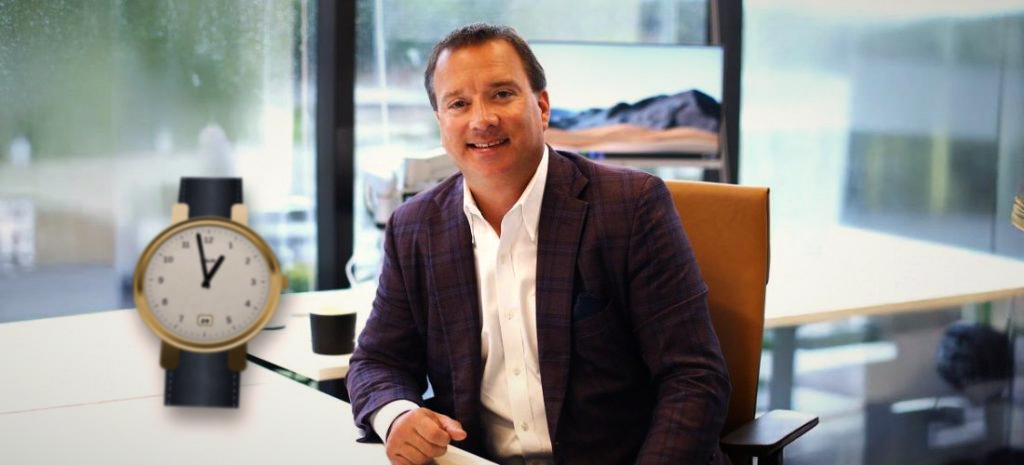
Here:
h=12 m=58
